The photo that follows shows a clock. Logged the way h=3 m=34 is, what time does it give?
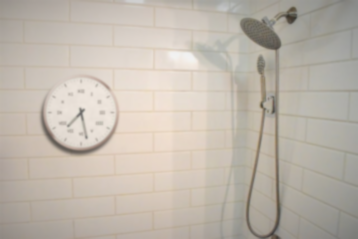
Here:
h=7 m=28
